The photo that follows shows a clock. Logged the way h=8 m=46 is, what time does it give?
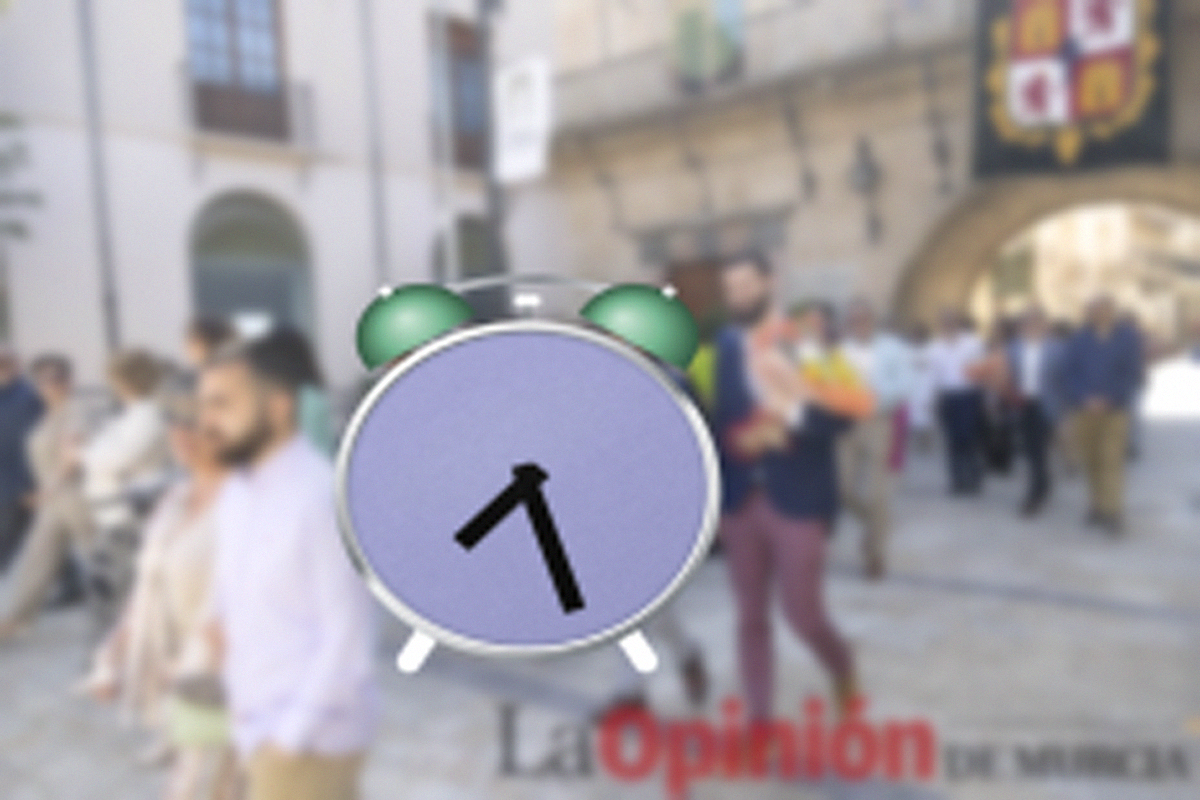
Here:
h=7 m=27
